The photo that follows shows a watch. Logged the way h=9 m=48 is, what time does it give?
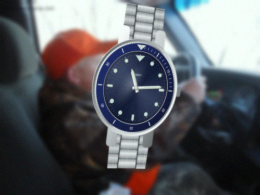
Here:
h=11 m=14
